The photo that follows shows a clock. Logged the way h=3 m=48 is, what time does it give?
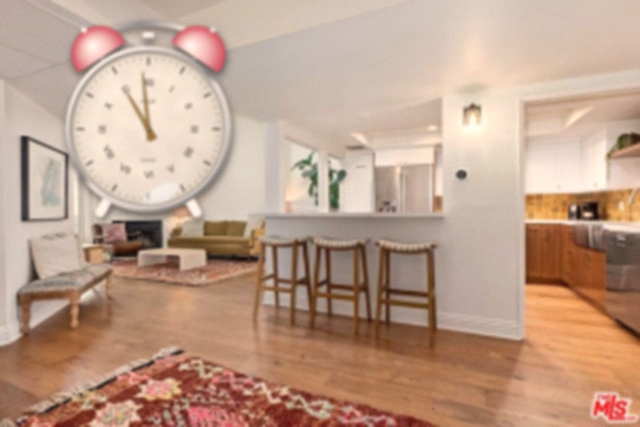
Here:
h=10 m=59
